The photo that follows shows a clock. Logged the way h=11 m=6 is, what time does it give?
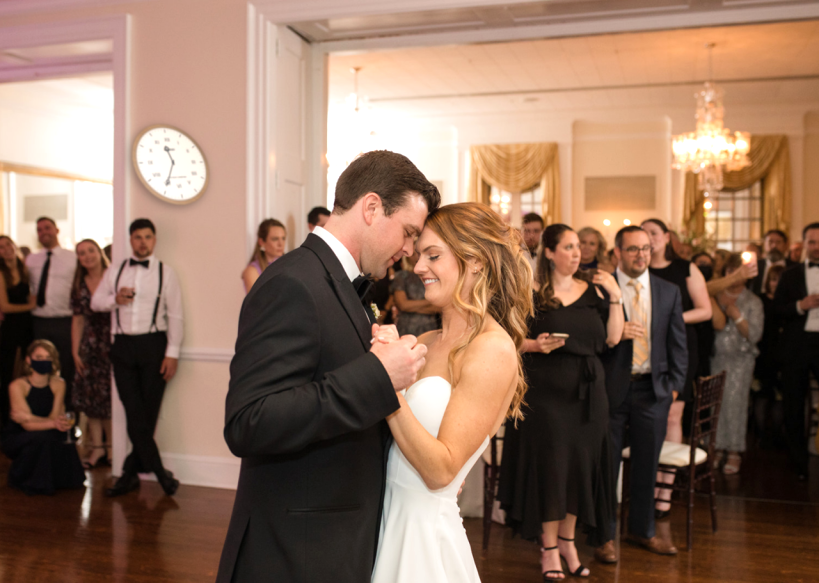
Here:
h=11 m=35
